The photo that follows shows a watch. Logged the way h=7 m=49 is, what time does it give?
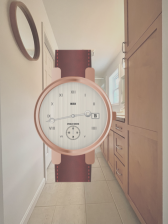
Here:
h=2 m=43
